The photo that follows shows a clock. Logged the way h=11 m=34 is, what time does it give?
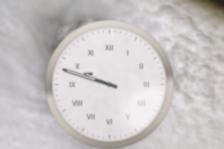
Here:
h=9 m=48
